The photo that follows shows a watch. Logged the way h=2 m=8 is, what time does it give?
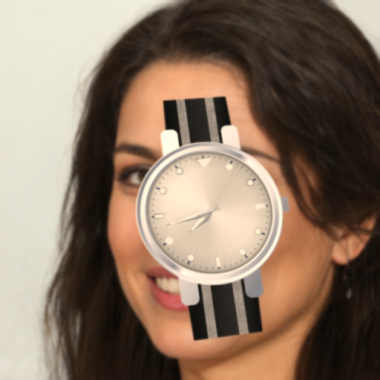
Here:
h=7 m=43
